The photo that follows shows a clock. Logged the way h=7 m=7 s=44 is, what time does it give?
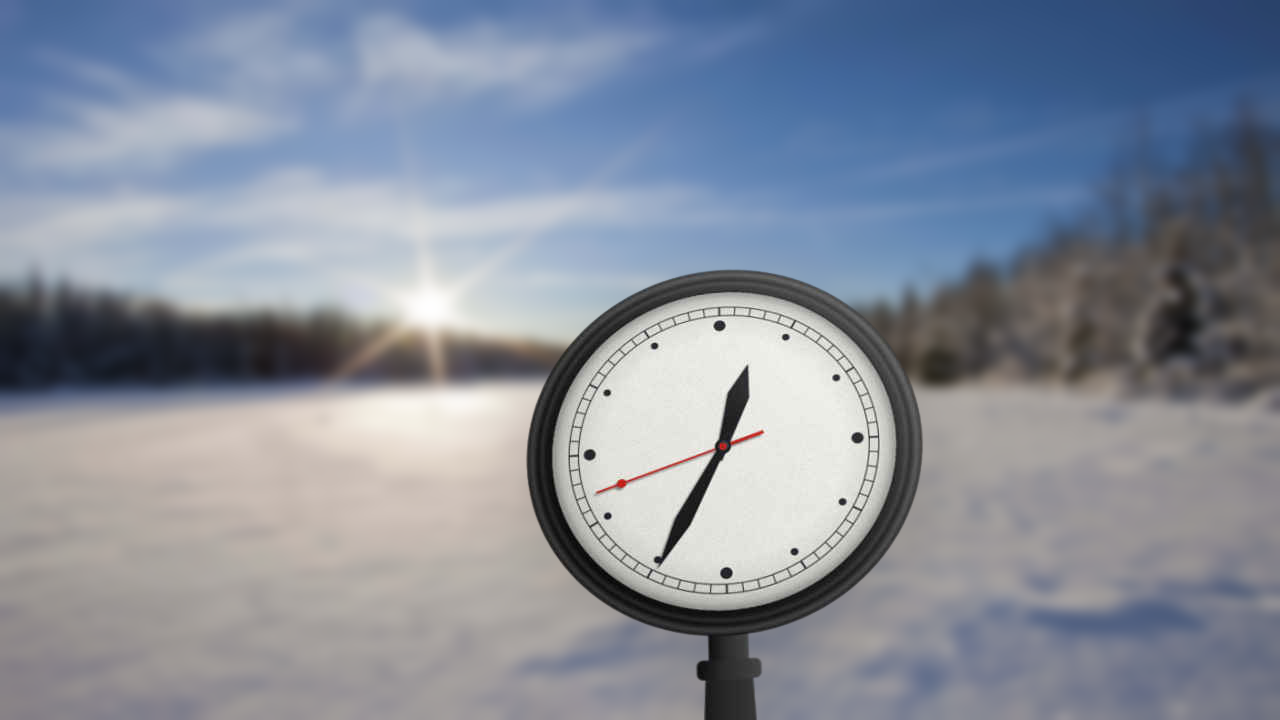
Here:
h=12 m=34 s=42
